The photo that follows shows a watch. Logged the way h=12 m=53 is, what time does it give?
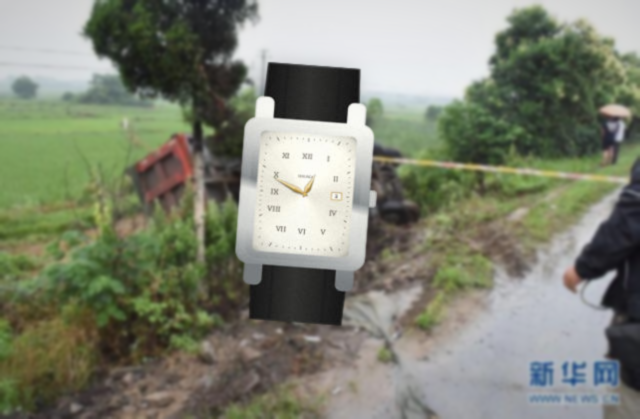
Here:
h=12 m=49
